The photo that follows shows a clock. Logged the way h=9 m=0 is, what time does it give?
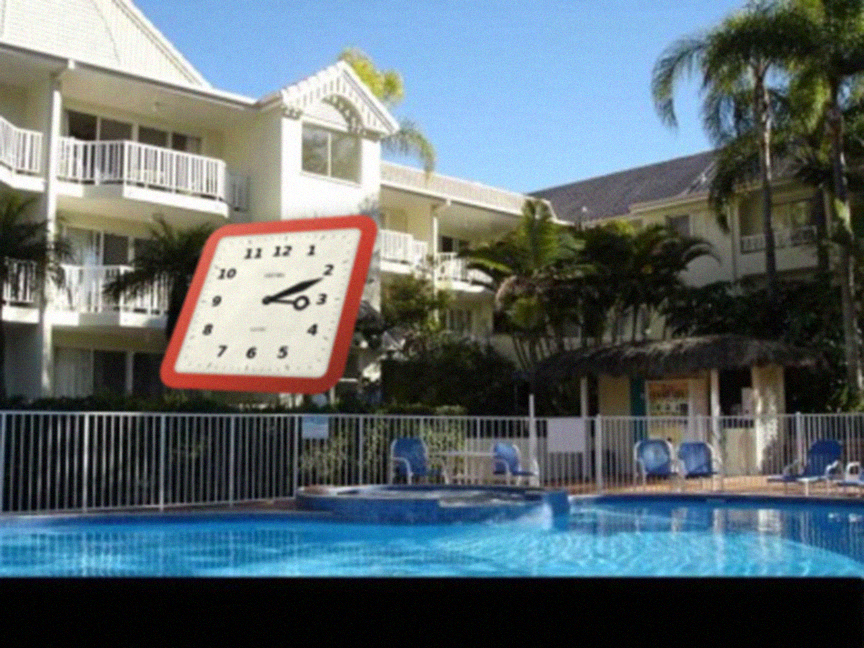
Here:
h=3 m=11
